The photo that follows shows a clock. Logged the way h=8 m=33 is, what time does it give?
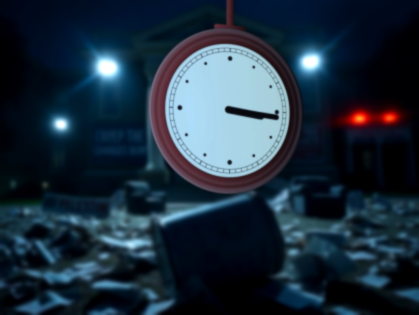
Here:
h=3 m=16
